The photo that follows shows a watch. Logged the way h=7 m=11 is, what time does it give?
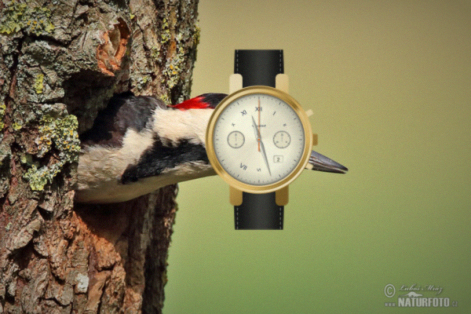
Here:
h=11 m=27
